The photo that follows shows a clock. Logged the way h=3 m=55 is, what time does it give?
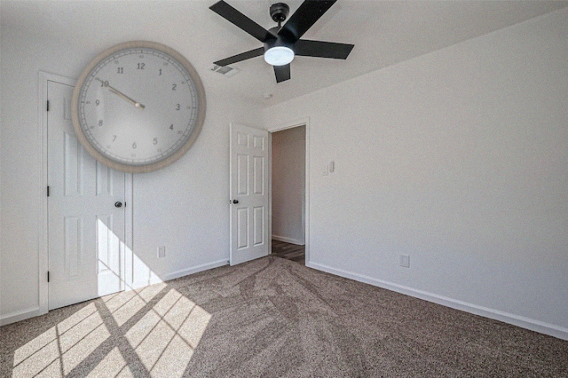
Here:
h=9 m=50
